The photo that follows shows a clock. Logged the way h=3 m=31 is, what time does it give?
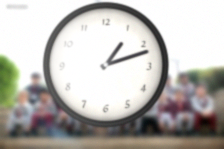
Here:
h=1 m=12
